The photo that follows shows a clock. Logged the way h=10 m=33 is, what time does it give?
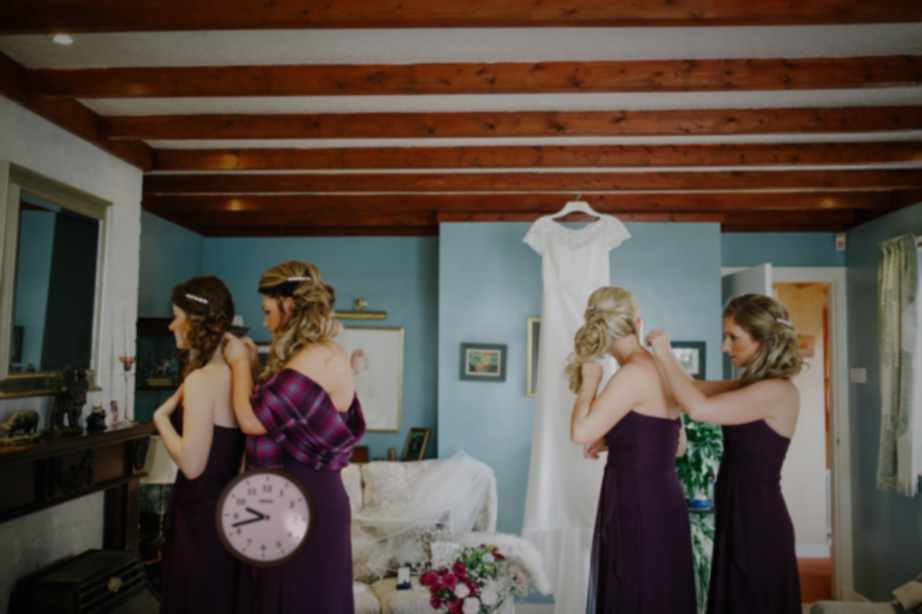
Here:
h=9 m=42
